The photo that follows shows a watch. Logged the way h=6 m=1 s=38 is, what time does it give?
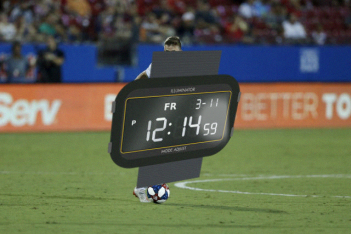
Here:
h=12 m=14 s=59
